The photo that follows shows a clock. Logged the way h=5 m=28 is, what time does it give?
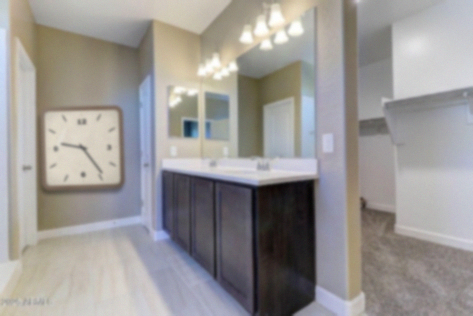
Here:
h=9 m=24
